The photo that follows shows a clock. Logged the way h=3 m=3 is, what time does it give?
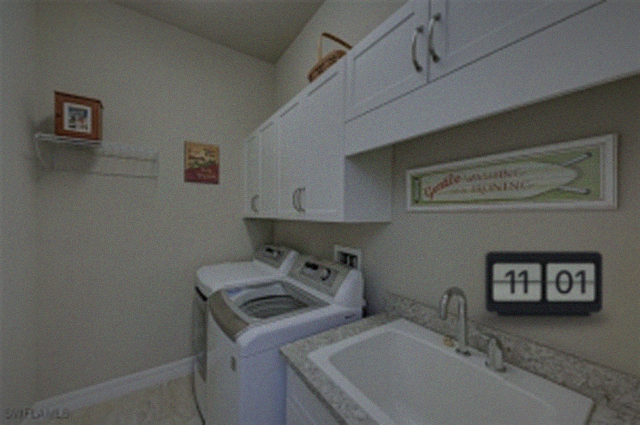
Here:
h=11 m=1
